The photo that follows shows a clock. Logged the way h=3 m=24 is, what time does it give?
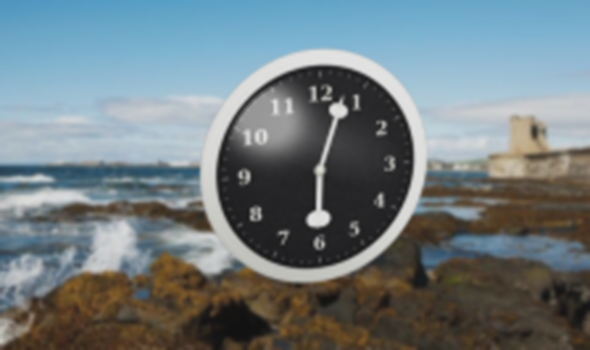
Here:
h=6 m=3
